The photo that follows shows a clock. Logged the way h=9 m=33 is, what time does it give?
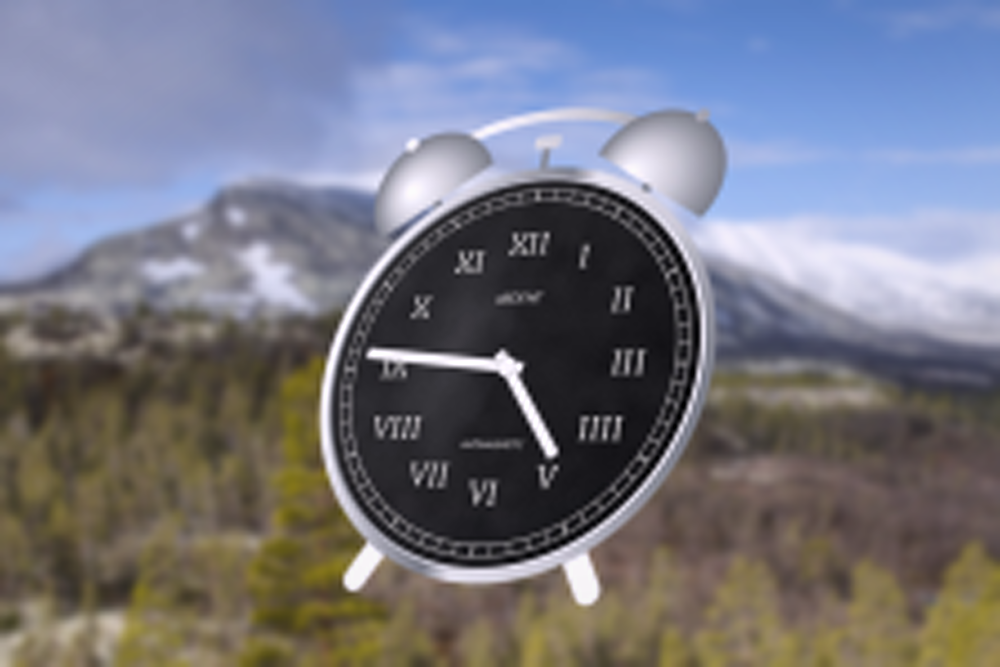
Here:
h=4 m=46
